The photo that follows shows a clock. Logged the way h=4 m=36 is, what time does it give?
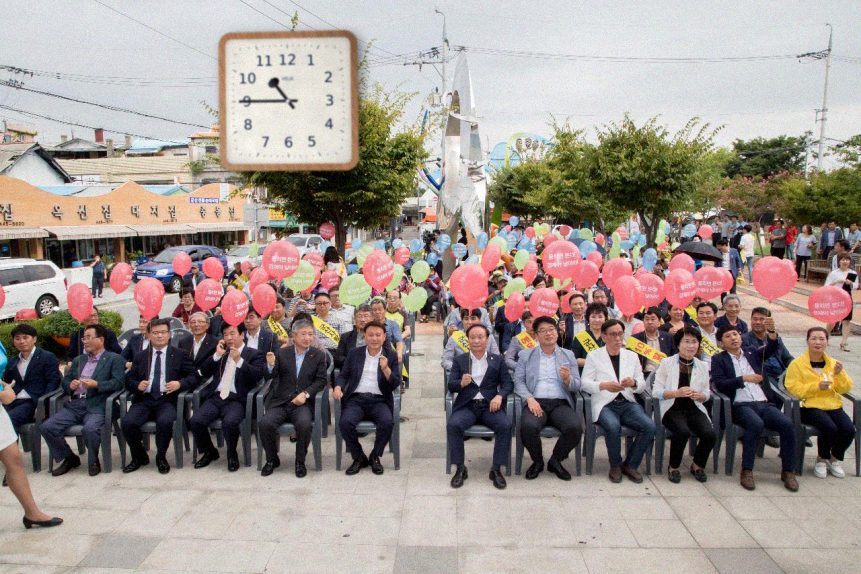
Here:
h=10 m=45
